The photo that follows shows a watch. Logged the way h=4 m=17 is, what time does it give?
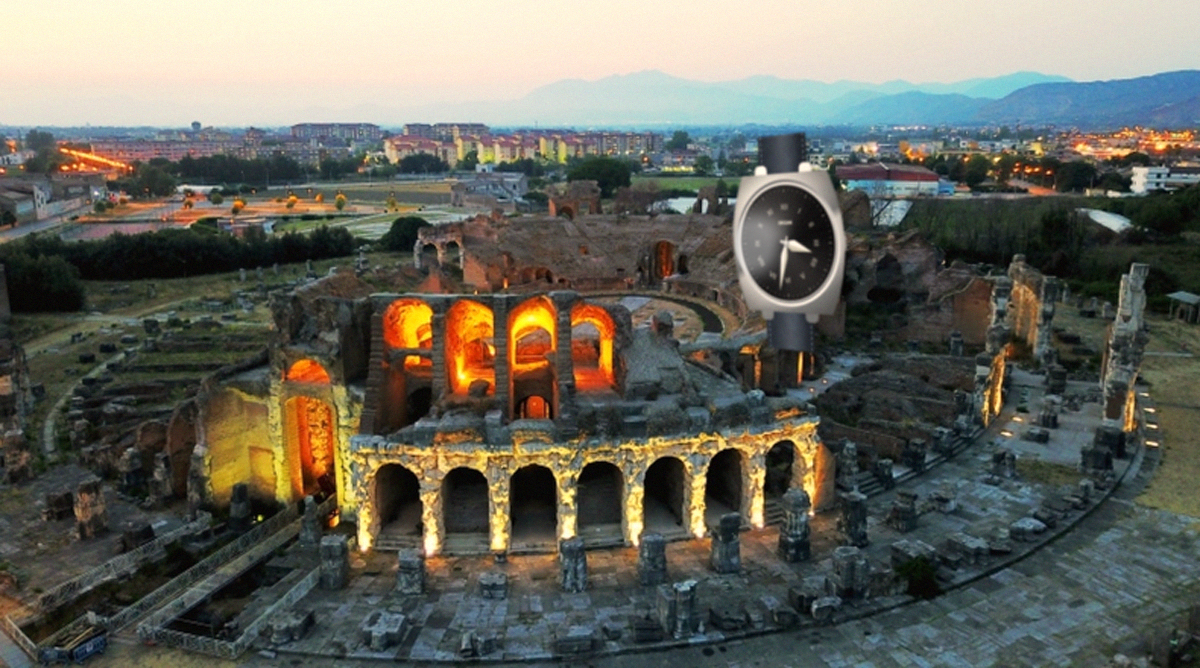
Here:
h=3 m=32
